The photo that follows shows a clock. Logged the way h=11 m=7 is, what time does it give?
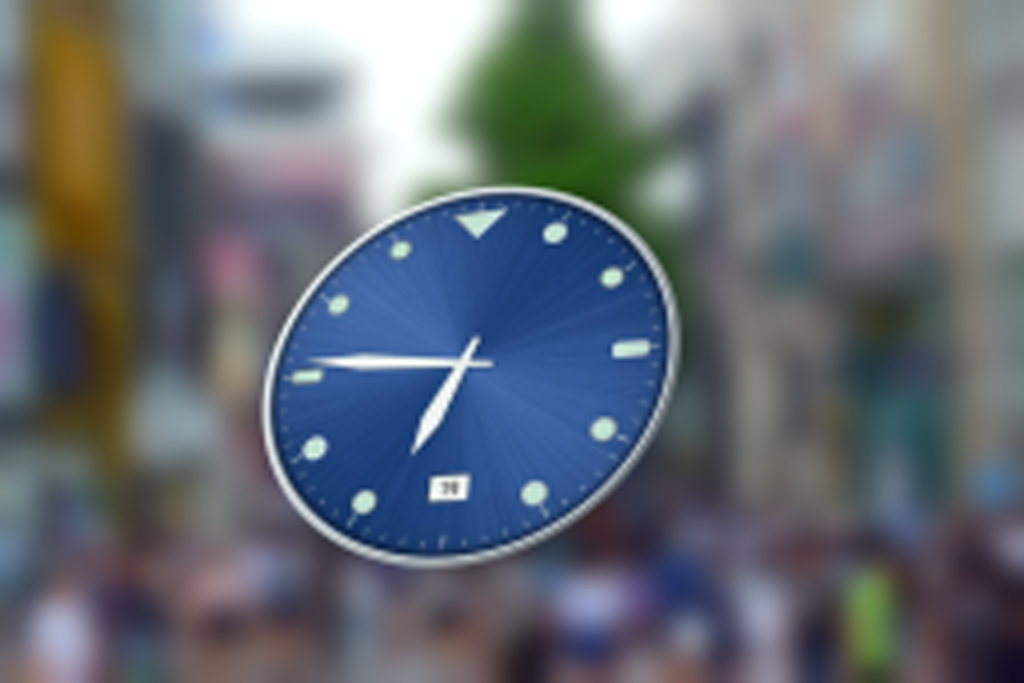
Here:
h=6 m=46
